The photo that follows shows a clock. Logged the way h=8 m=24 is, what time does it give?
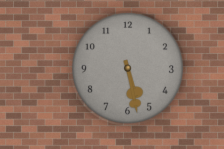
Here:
h=5 m=28
